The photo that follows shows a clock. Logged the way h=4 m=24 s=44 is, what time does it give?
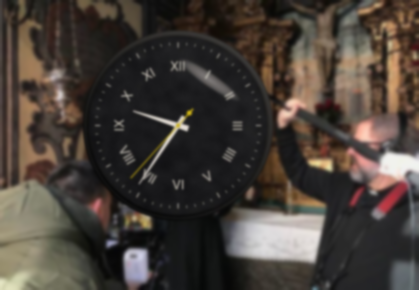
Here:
h=9 m=35 s=37
